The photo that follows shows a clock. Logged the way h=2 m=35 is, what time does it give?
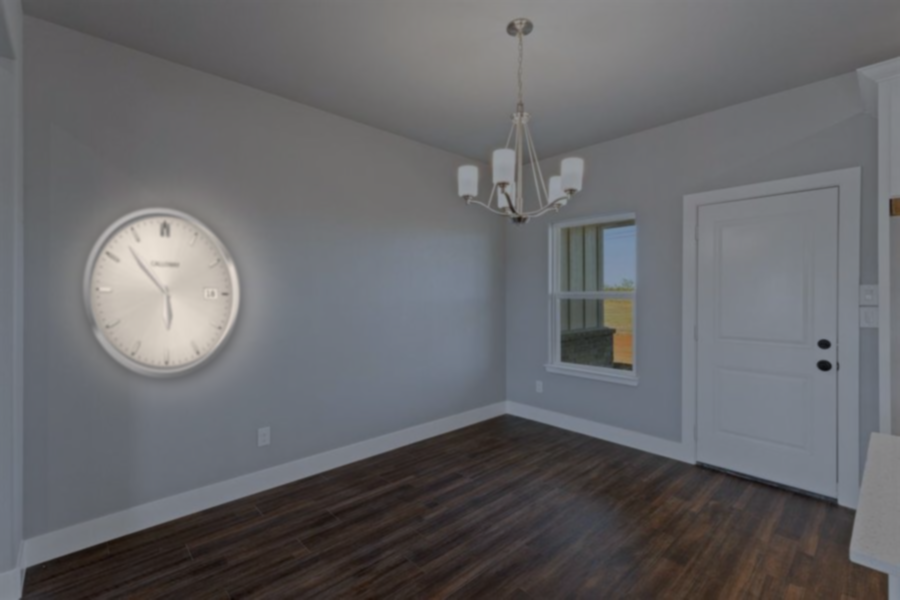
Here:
h=5 m=53
